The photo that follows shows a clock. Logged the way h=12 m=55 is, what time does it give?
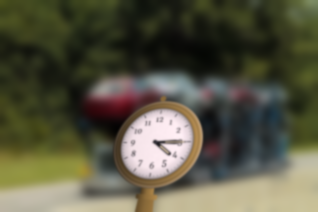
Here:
h=4 m=15
